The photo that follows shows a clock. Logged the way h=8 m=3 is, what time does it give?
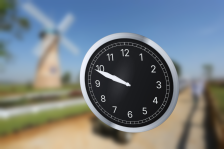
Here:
h=9 m=49
